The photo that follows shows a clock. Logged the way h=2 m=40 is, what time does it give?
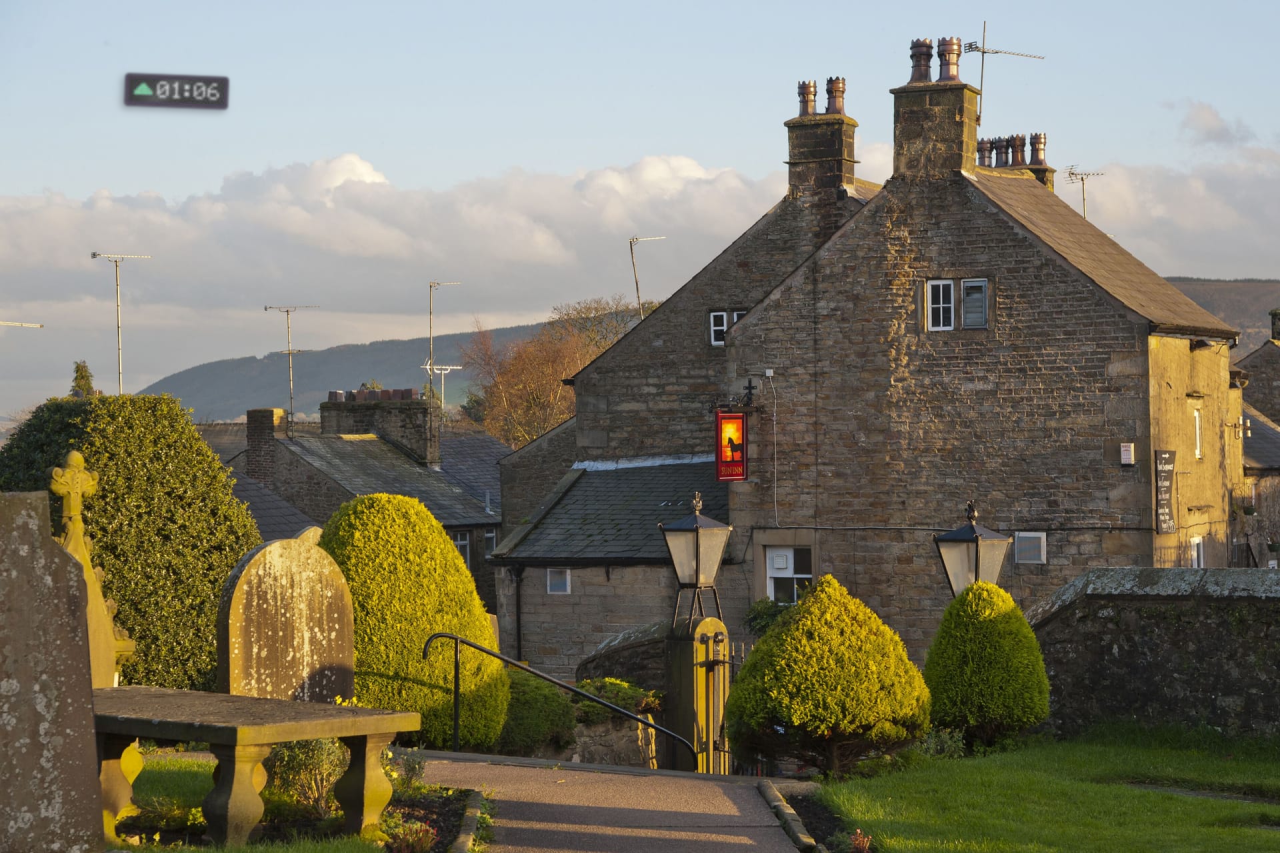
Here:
h=1 m=6
